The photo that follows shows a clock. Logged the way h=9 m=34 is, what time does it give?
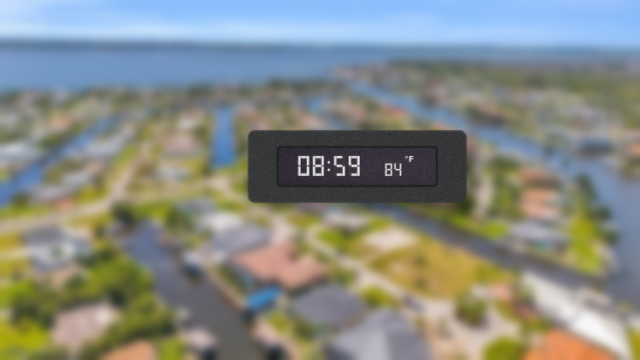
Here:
h=8 m=59
